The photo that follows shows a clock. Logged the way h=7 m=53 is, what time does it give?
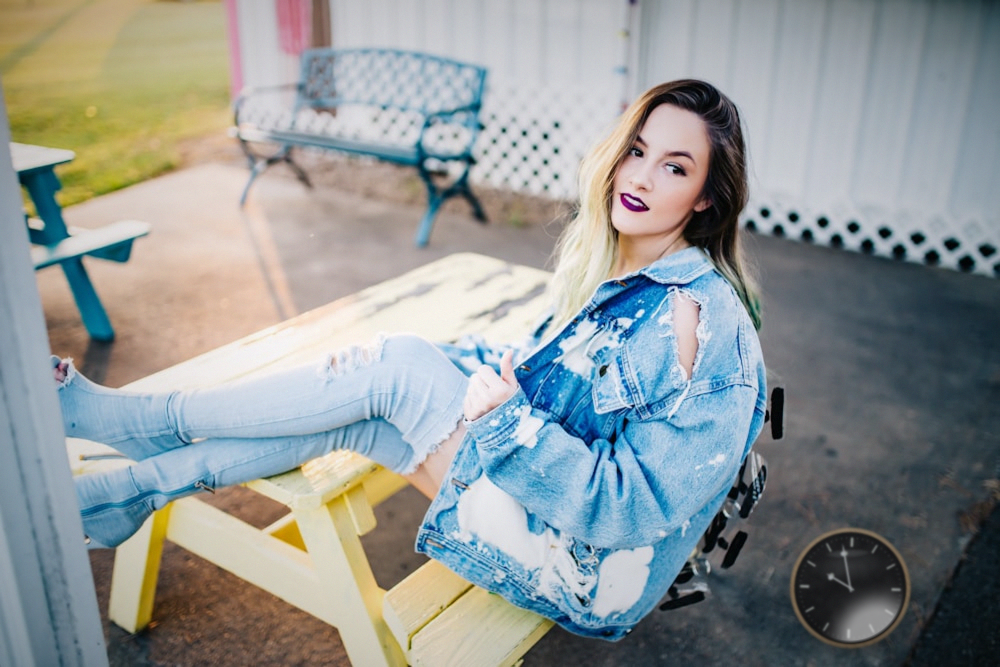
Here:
h=9 m=58
